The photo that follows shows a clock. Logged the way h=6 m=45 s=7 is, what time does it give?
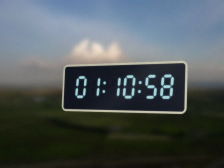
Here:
h=1 m=10 s=58
